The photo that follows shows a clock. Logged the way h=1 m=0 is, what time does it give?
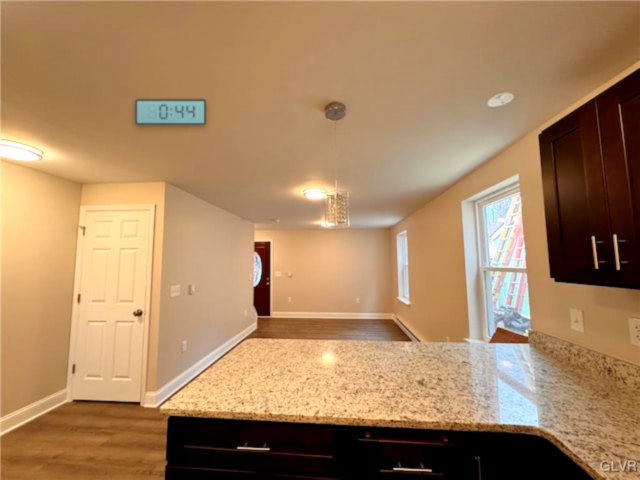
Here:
h=0 m=44
